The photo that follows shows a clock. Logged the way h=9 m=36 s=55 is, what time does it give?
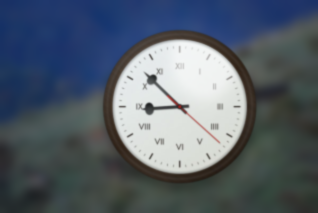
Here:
h=8 m=52 s=22
